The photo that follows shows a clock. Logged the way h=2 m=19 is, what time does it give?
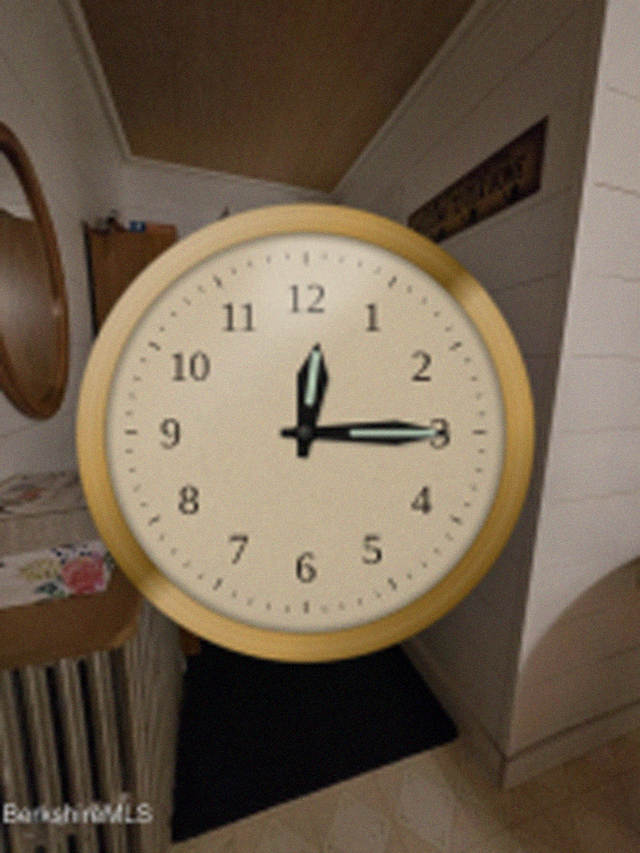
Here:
h=12 m=15
